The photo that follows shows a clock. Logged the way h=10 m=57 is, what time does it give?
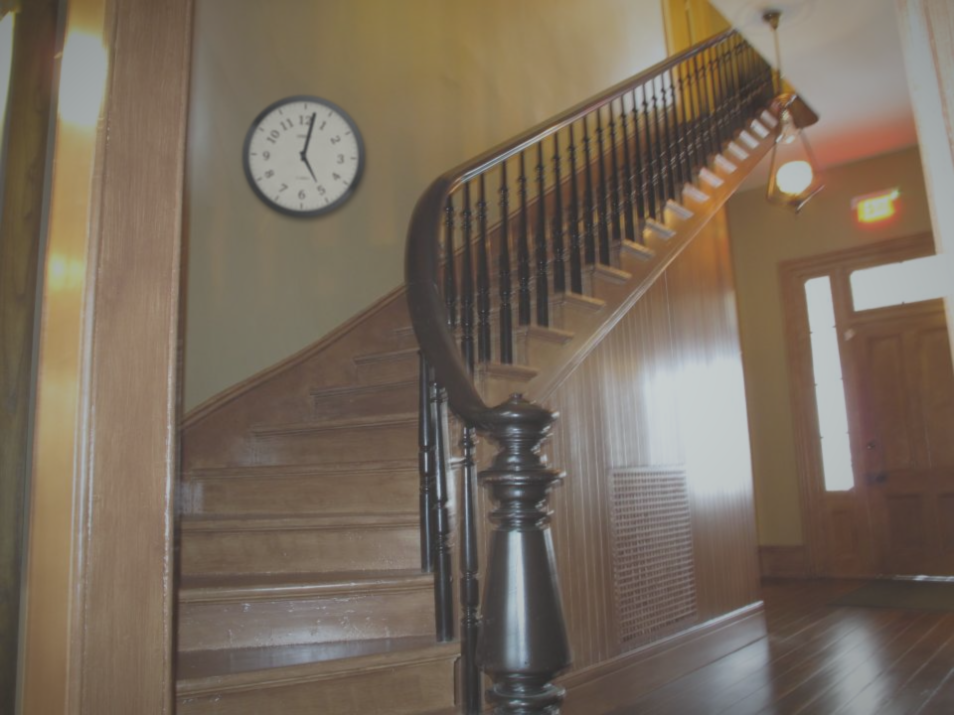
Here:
h=5 m=2
